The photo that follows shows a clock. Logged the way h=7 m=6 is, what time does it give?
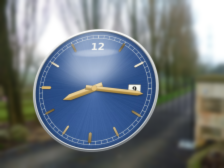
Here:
h=8 m=16
